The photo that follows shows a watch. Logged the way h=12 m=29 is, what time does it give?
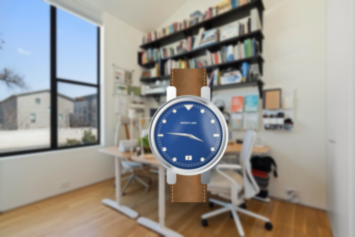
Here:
h=3 m=46
